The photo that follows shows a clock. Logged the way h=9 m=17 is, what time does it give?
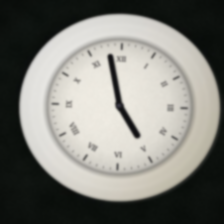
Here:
h=4 m=58
